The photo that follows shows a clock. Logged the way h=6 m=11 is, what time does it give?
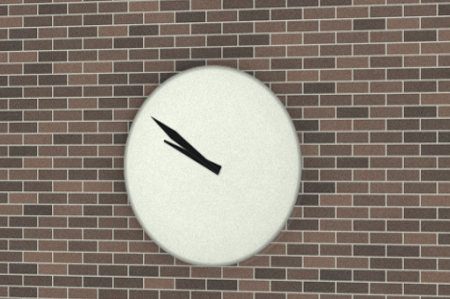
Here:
h=9 m=51
